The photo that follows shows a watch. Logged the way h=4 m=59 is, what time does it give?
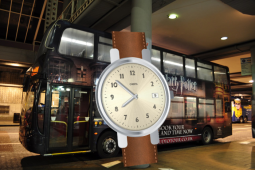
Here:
h=7 m=52
